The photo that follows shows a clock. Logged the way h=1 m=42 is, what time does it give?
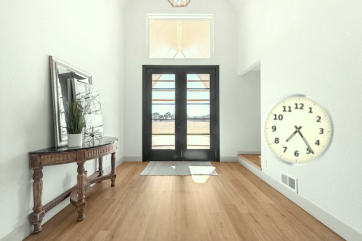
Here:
h=7 m=24
